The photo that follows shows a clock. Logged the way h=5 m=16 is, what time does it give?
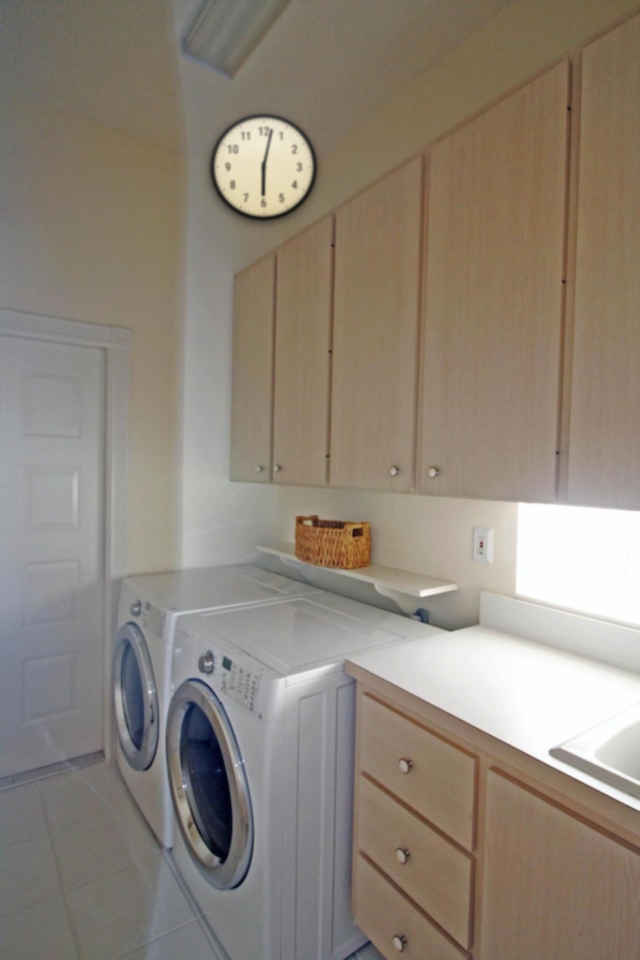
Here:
h=6 m=2
